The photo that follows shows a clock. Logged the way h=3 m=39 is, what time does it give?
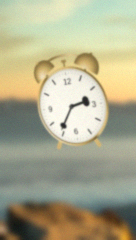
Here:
h=2 m=36
